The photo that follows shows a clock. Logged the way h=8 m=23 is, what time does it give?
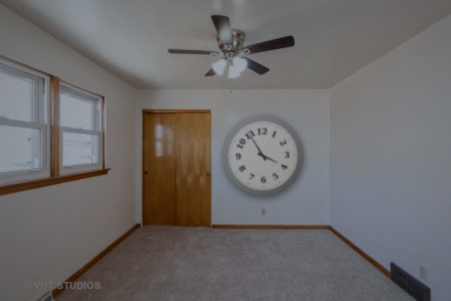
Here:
h=3 m=55
